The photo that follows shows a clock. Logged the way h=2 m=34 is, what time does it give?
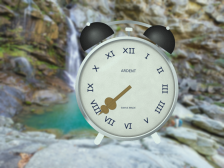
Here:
h=7 m=38
